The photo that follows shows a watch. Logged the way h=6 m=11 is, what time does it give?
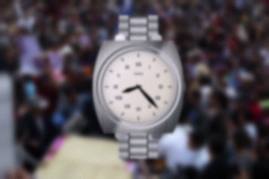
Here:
h=8 m=23
